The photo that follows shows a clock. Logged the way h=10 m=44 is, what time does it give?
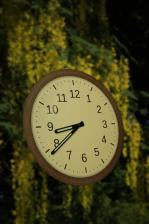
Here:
h=8 m=39
